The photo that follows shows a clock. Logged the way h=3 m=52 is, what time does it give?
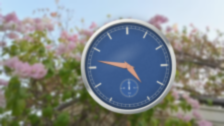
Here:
h=4 m=47
